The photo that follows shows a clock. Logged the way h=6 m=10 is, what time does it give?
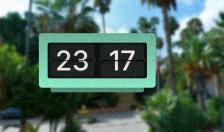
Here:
h=23 m=17
